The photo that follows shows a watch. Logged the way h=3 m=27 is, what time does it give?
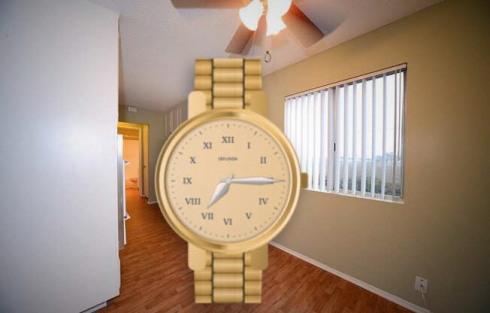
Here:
h=7 m=15
